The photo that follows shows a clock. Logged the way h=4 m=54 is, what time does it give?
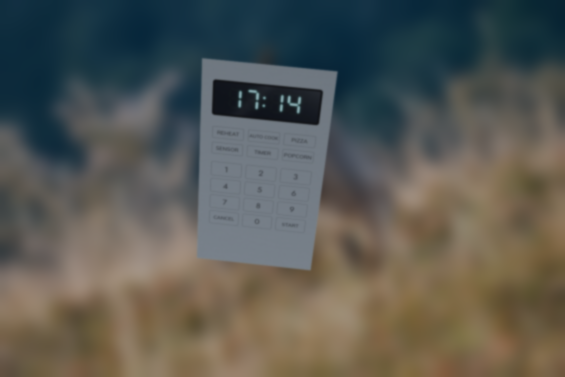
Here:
h=17 m=14
